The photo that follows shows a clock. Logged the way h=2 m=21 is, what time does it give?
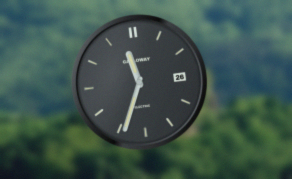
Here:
h=11 m=34
